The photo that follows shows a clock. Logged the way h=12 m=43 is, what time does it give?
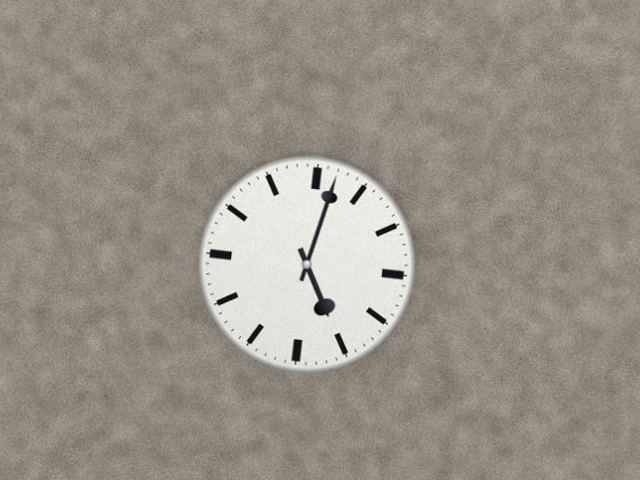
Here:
h=5 m=2
